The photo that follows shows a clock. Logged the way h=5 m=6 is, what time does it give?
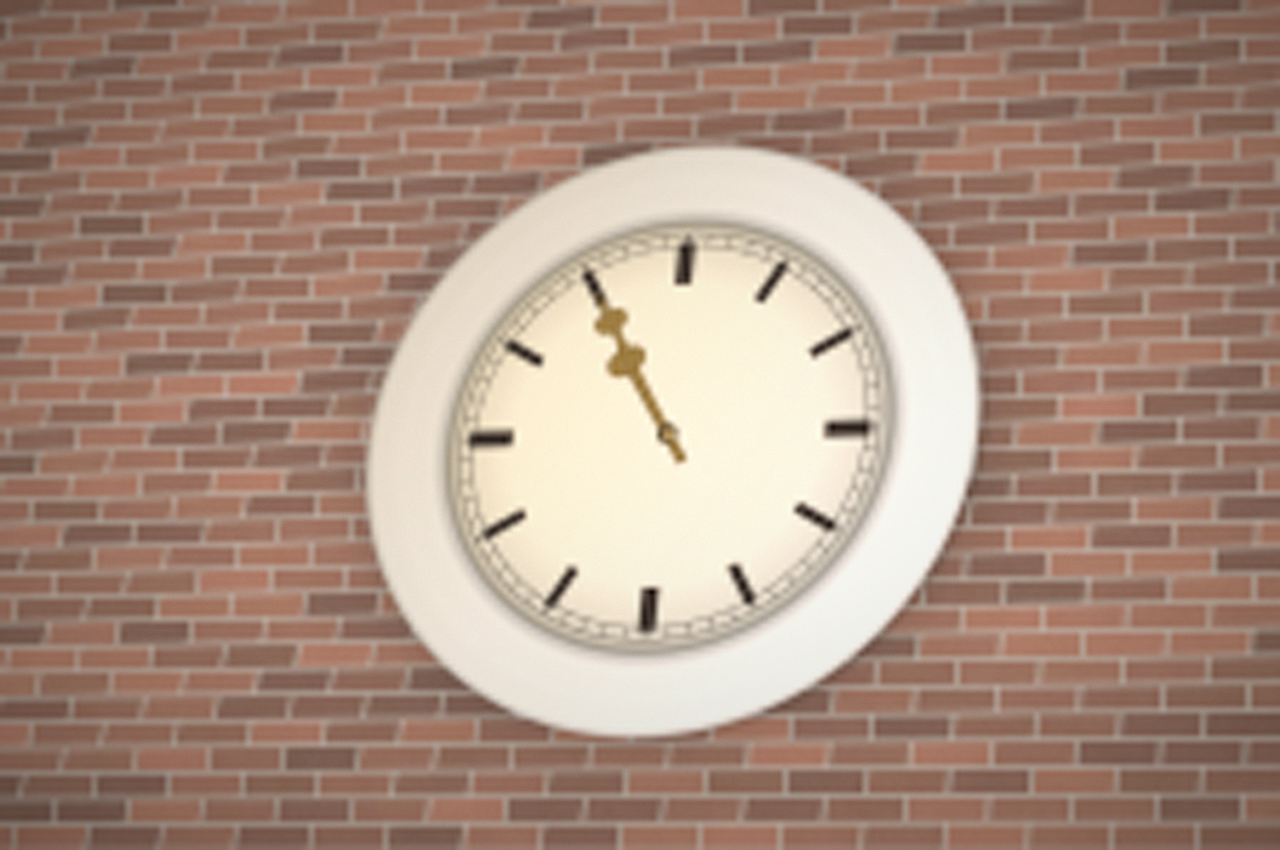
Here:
h=10 m=55
